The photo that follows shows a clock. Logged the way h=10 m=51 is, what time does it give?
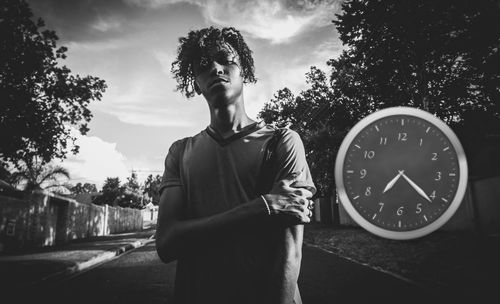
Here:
h=7 m=22
